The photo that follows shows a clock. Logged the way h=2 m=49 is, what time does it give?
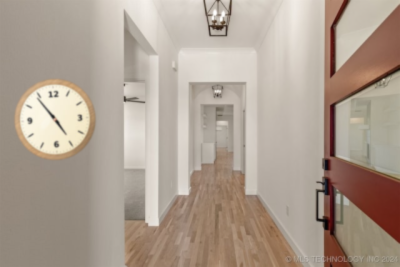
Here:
h=4 m=54
